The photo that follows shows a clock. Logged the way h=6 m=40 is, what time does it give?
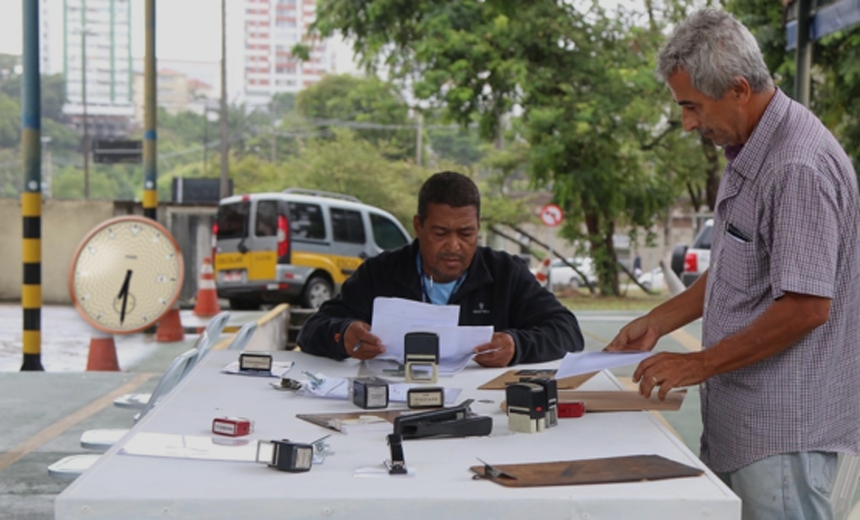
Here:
h=6 m=30
